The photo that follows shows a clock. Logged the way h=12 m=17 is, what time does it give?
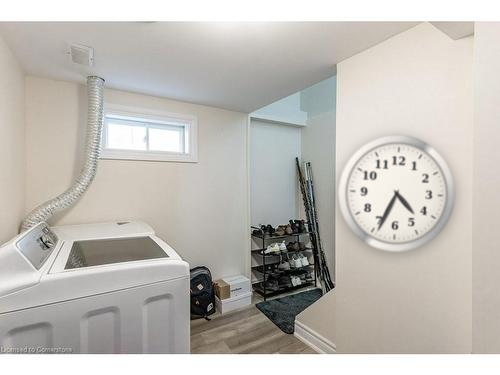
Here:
h=4 m=34
